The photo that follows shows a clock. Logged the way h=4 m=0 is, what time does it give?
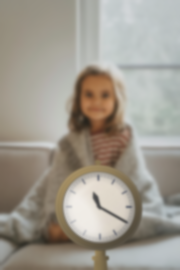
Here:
h=11 m=20
